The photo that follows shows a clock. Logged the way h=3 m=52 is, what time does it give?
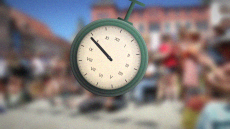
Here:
h=9 m=49
